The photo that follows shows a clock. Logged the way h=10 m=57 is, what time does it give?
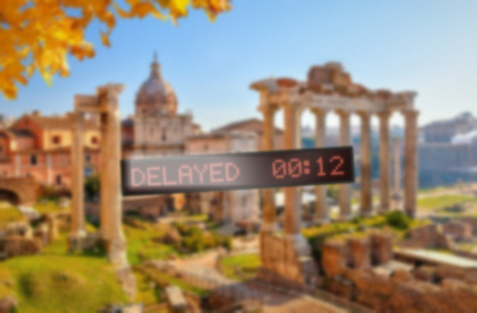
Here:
h=0 m=12
